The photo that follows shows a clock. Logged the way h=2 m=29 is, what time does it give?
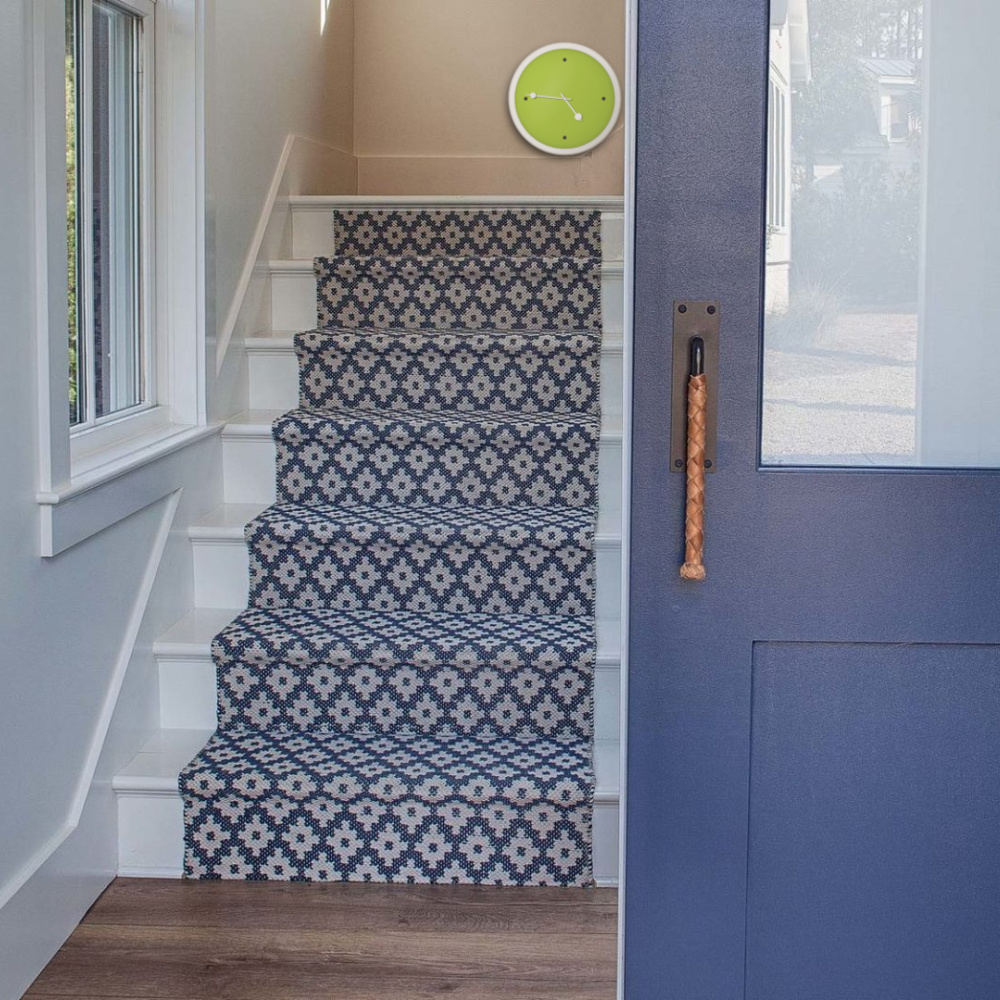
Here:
h=4 m=46
